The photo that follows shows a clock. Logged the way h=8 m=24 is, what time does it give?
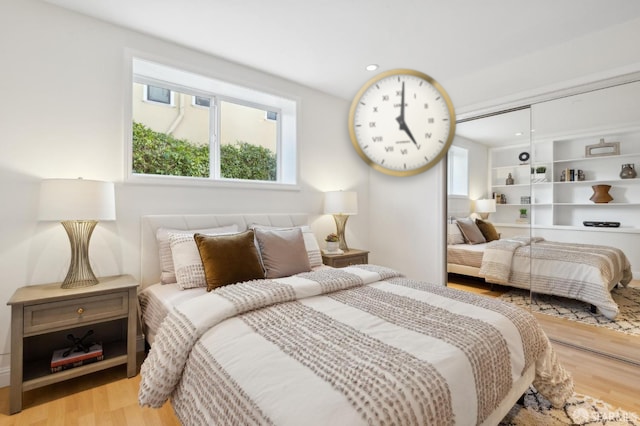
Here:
h=5 m=1
